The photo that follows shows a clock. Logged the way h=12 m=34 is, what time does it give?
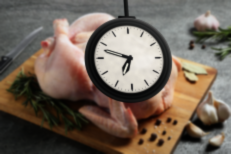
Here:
h=6 m=48
